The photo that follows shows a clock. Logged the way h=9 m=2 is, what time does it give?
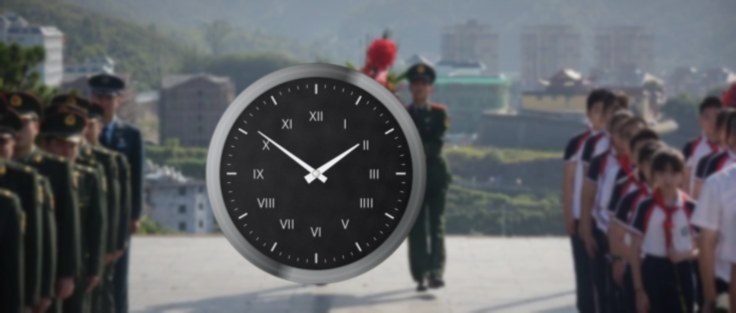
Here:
h=1 m=51
